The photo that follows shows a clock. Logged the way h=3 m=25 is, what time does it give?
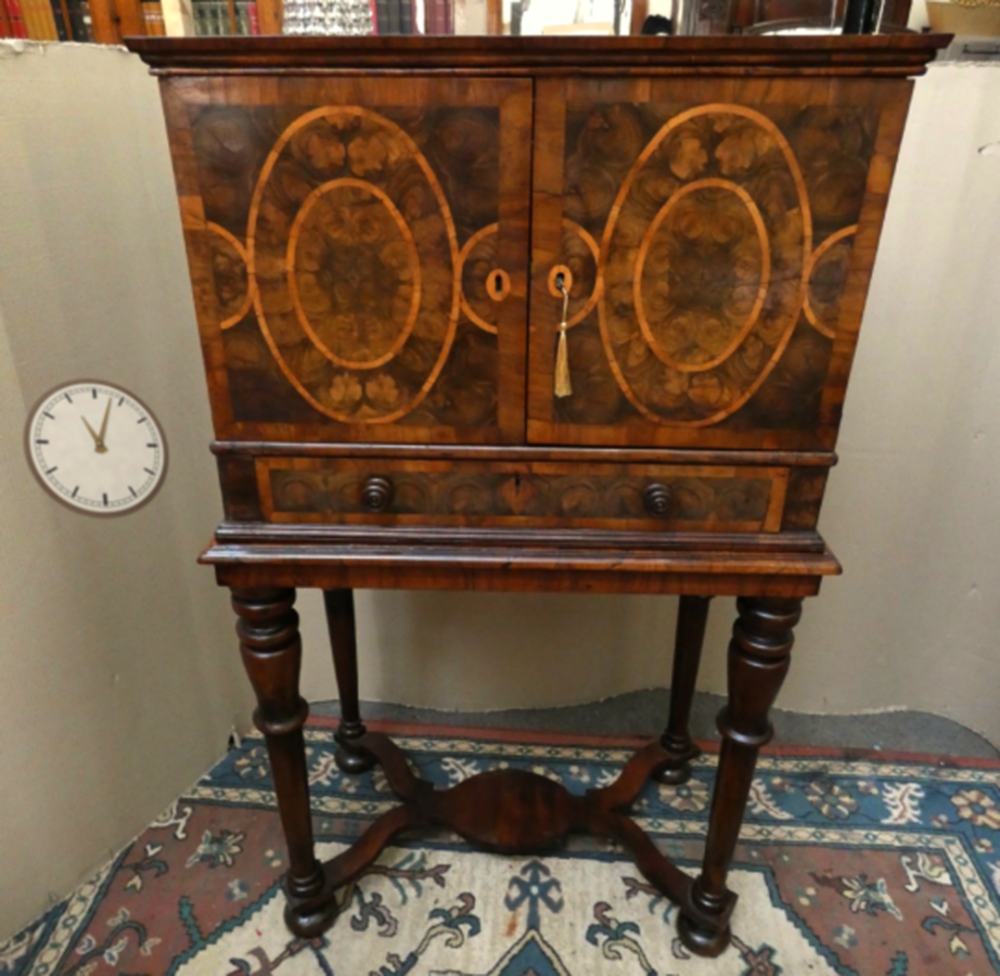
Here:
h=11 m=3
